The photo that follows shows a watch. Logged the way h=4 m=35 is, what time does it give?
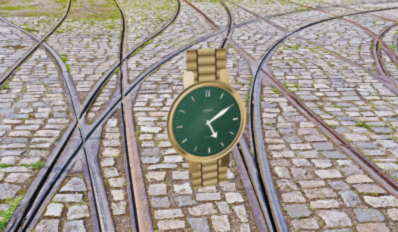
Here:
h=5 m=10
